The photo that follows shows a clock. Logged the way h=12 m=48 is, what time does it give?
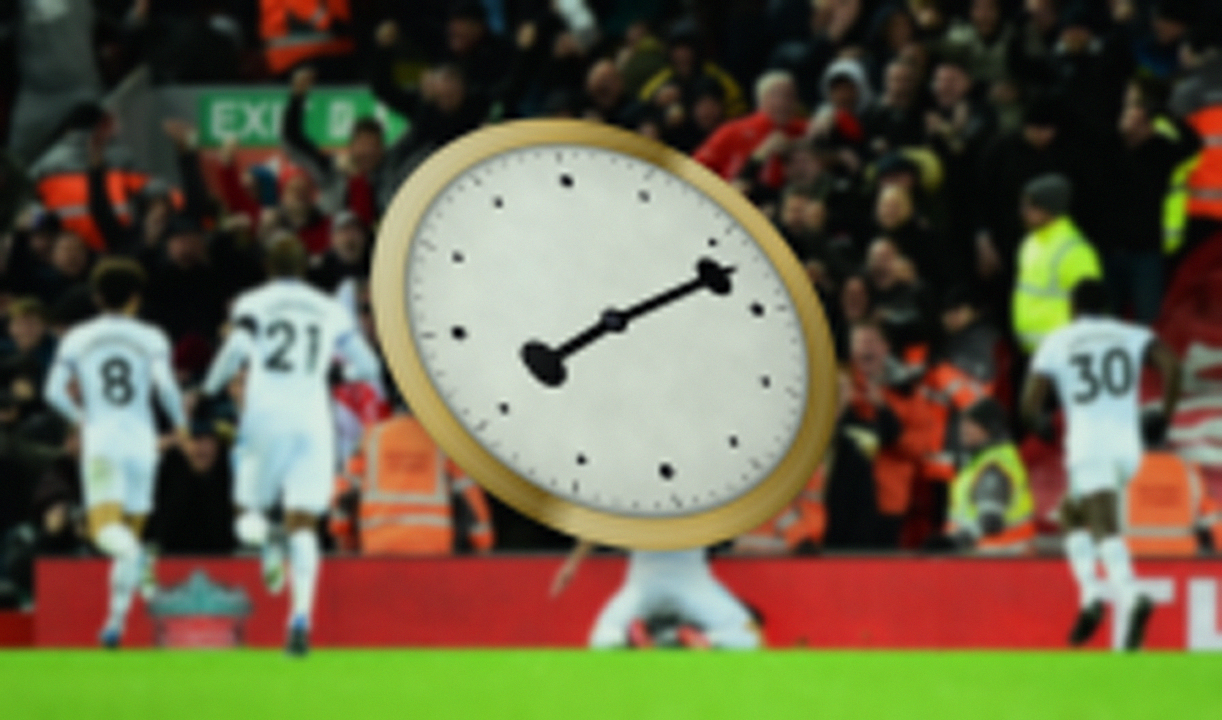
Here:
h=8 m=12
